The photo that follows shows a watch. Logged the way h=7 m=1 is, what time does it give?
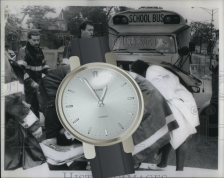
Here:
h=12 m=56
